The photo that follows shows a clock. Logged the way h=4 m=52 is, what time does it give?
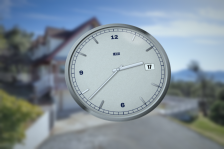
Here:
h=2 m=38
